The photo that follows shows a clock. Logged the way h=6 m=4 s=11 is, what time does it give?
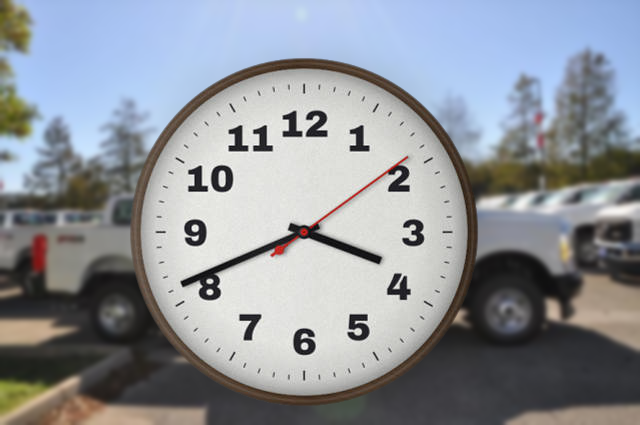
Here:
h=3 m=41 s=9
